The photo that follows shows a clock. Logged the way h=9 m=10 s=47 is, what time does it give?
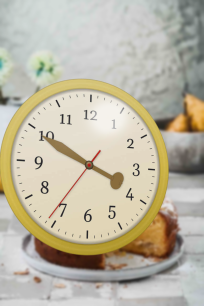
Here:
h=3 m=49 s=36
